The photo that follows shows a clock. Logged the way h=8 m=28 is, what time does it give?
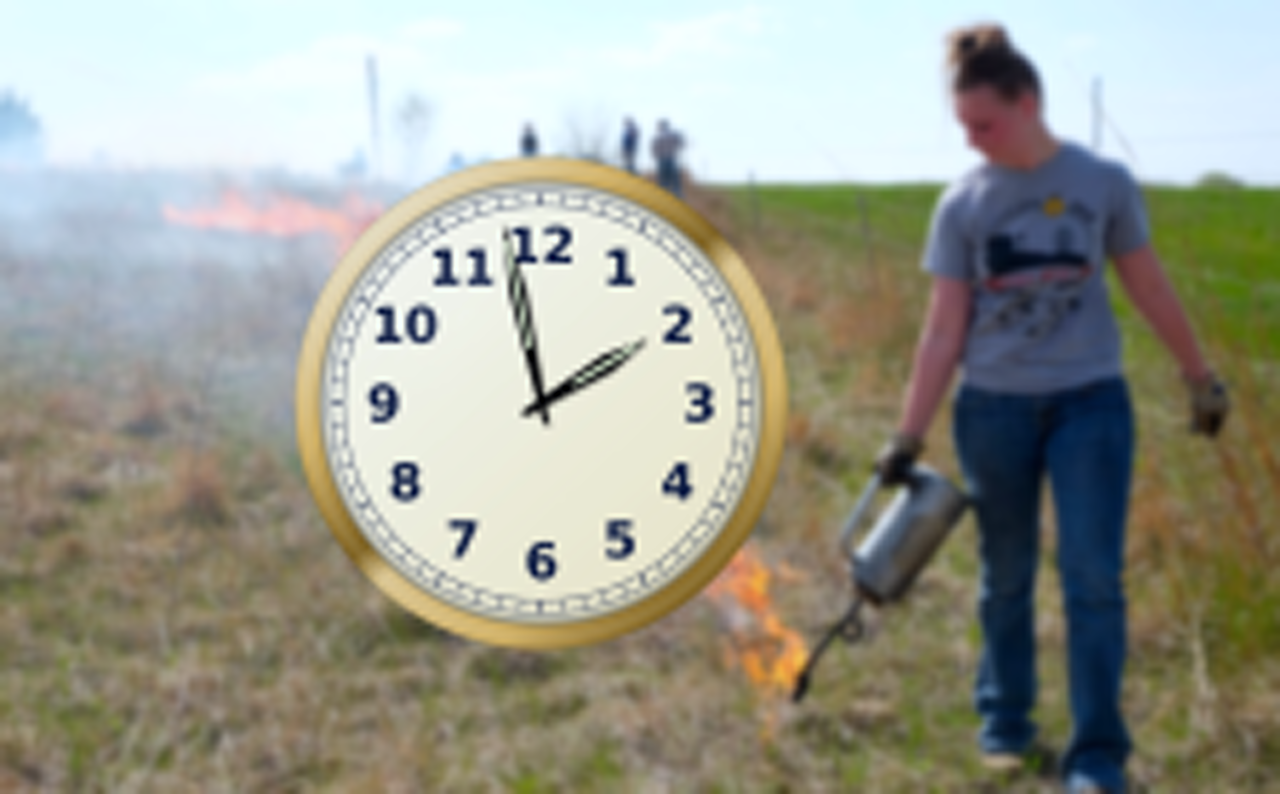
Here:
h=1 m=58
